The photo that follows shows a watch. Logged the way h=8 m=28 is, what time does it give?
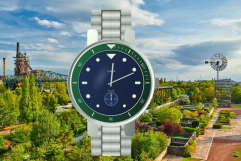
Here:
h=12 m=11
